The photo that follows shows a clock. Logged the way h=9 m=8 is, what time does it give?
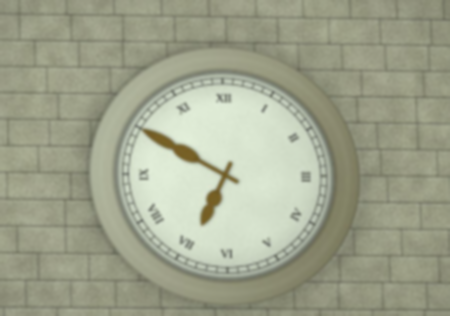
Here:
h=6 m=50
